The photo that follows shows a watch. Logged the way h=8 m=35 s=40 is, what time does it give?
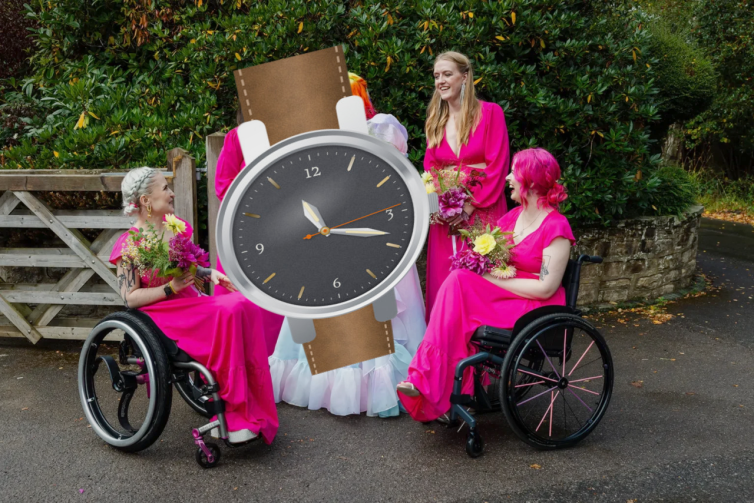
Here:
h=11 m=18 s=14
